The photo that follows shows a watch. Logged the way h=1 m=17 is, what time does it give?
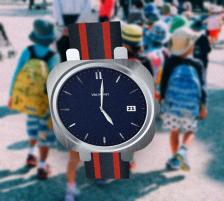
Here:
h=5 m=1
